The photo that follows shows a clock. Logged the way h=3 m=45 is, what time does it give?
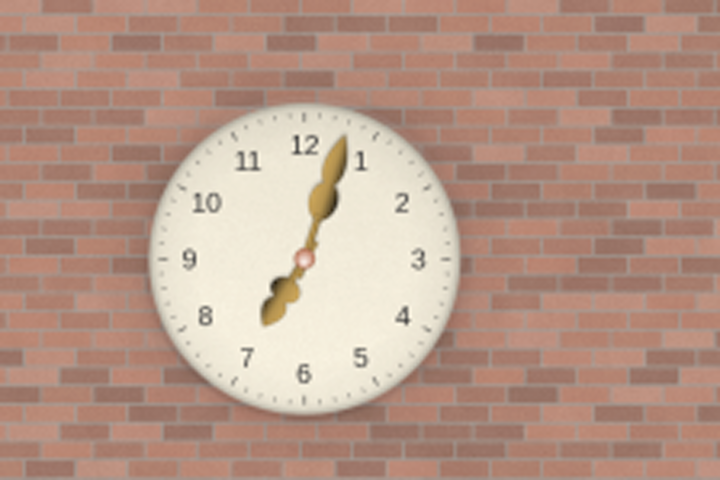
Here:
h=7 m=3
